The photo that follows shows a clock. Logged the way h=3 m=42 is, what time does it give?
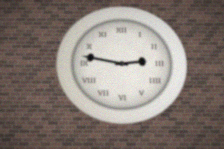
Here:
h=2 m=47
